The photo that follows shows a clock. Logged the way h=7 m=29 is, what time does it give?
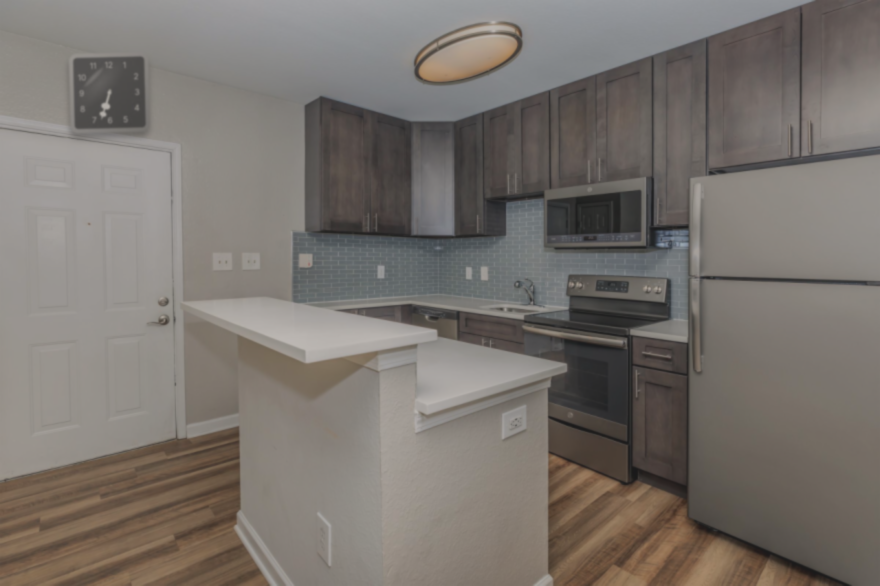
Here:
h=6 m=33
